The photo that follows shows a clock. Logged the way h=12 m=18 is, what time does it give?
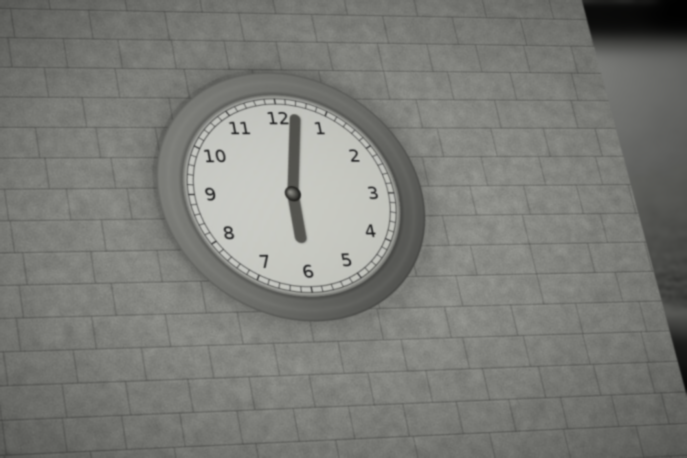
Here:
h=6 m=2
